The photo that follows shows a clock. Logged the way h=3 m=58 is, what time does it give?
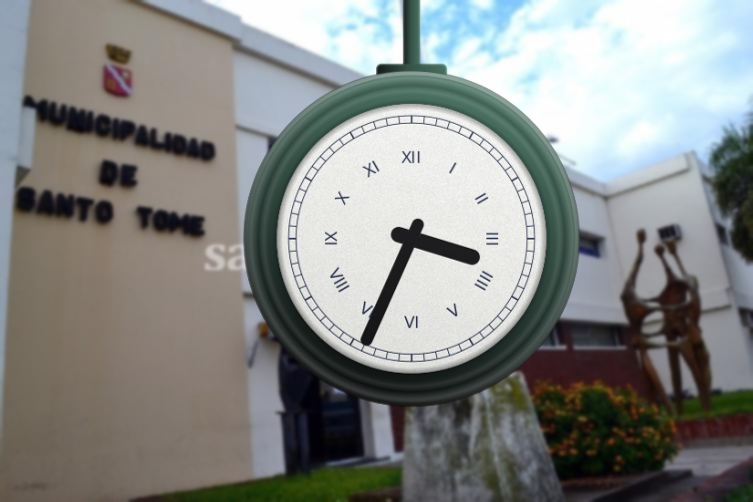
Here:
h=3 m=34
